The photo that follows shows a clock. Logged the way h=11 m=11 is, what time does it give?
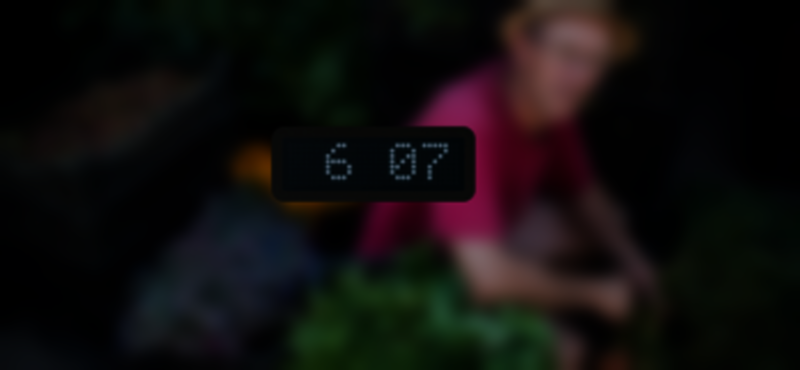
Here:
h=6 m=7
